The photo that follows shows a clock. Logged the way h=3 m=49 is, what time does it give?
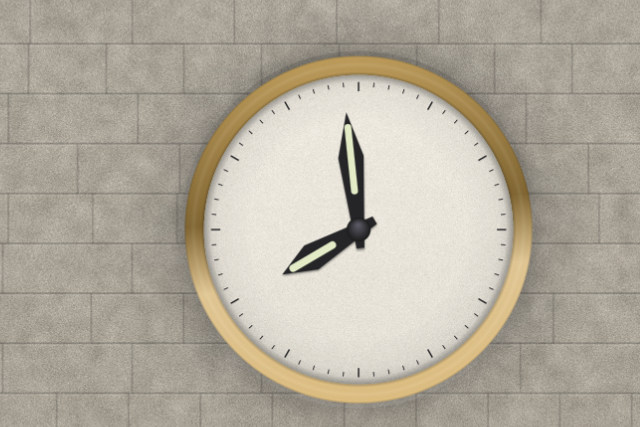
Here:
h=7 m=59
